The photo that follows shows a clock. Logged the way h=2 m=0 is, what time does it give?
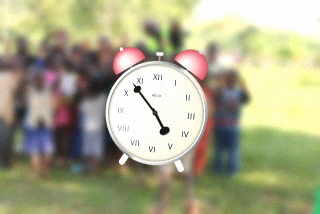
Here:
h=4 m=53
